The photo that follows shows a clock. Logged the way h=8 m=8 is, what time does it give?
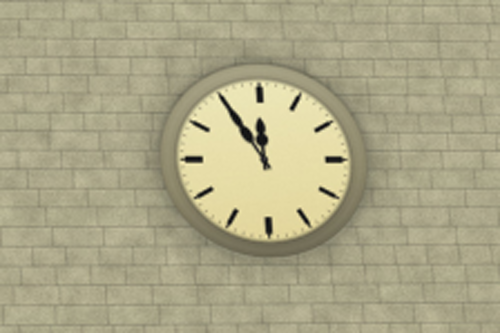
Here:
h=11 m=55
